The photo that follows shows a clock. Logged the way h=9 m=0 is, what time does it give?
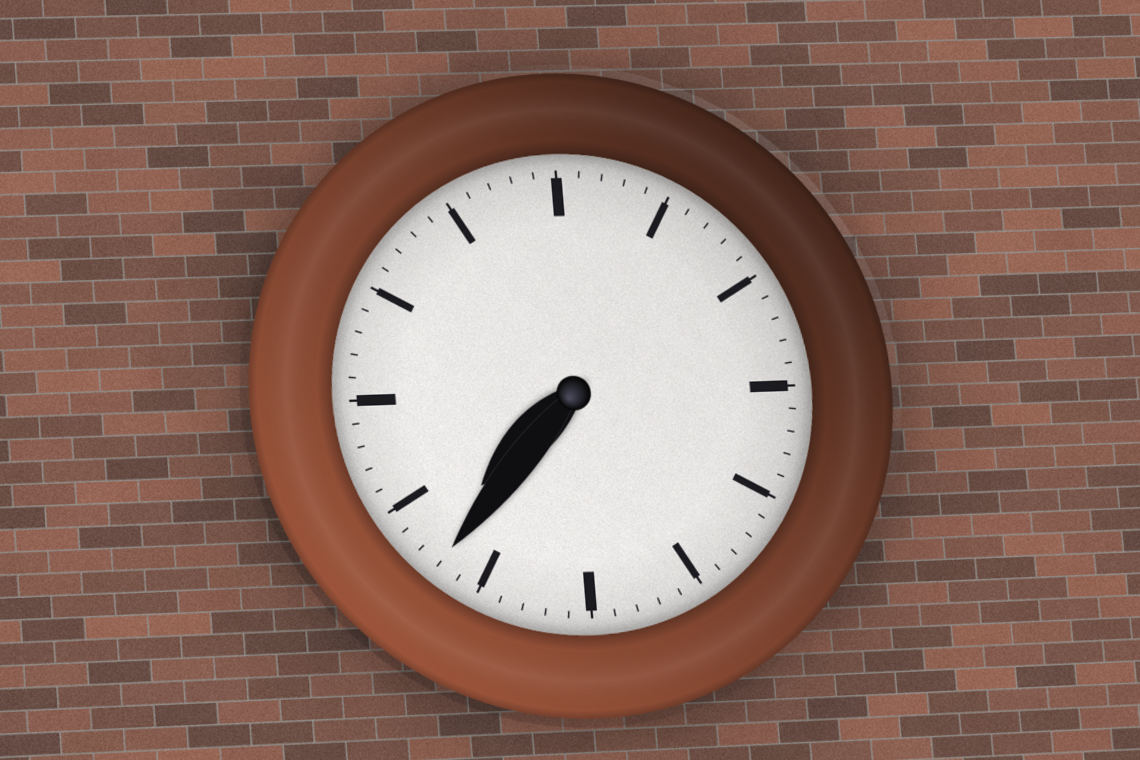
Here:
h=7 m=37
